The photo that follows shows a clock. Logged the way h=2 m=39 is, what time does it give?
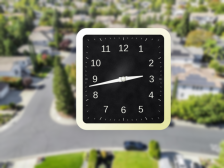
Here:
h=2 m=43
